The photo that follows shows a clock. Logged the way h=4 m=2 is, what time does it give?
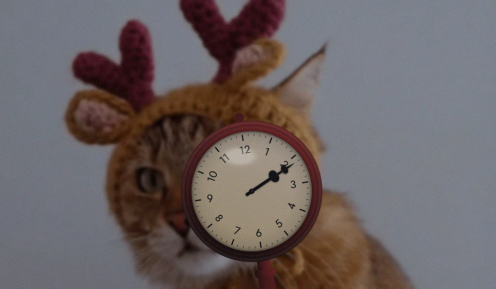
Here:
h=2 m=11
